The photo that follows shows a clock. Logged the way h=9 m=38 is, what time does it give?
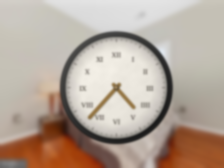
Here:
h=4 m=37
